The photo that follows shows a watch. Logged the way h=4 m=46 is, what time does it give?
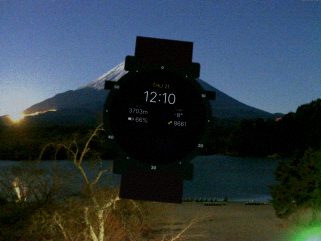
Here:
h=12 m=10
